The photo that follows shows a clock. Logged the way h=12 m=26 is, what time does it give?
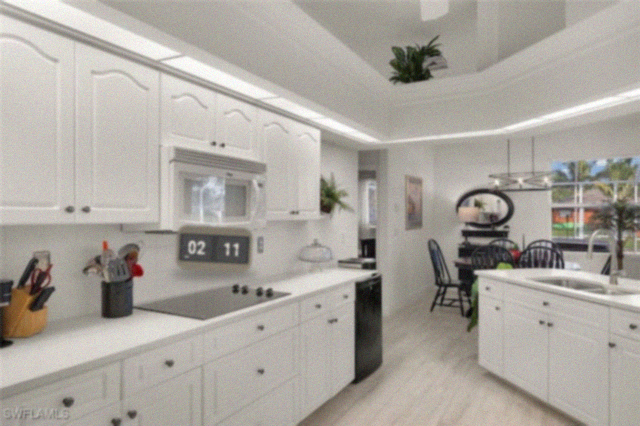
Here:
h=2 m=11
